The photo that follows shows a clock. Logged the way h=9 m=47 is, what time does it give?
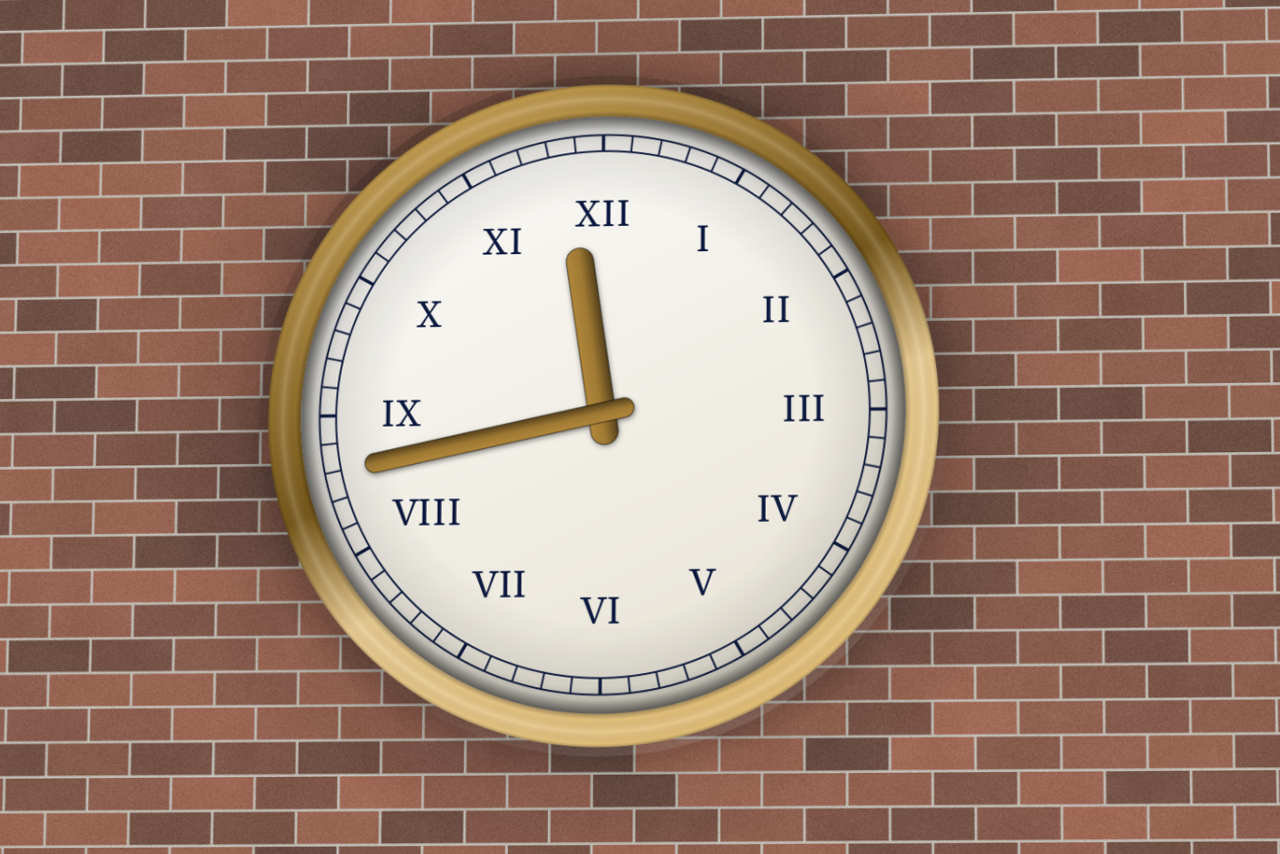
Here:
h=11 m=43
